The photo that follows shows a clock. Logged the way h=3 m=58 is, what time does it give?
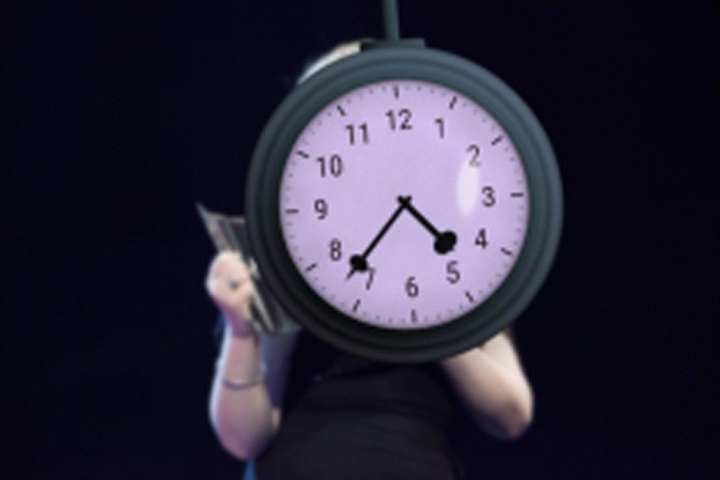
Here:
h=4 m=37
